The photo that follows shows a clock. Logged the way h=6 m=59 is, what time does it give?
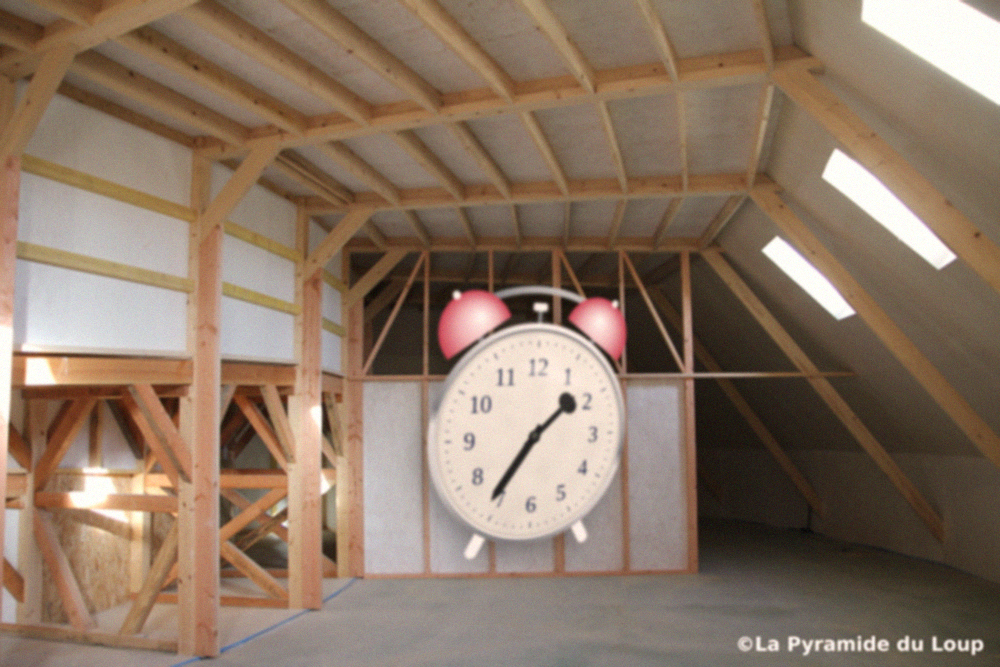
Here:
h=1 m=36
